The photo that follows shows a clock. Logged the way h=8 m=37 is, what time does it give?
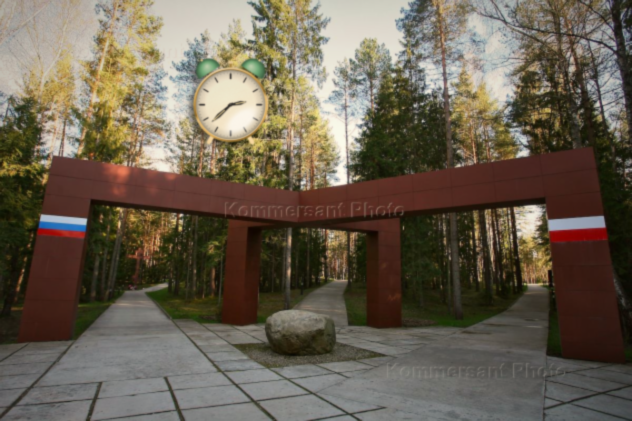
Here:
h=2 m=38
